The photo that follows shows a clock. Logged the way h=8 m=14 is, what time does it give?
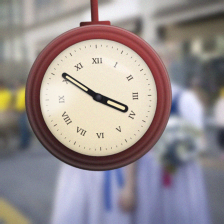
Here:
h=3 m=51
